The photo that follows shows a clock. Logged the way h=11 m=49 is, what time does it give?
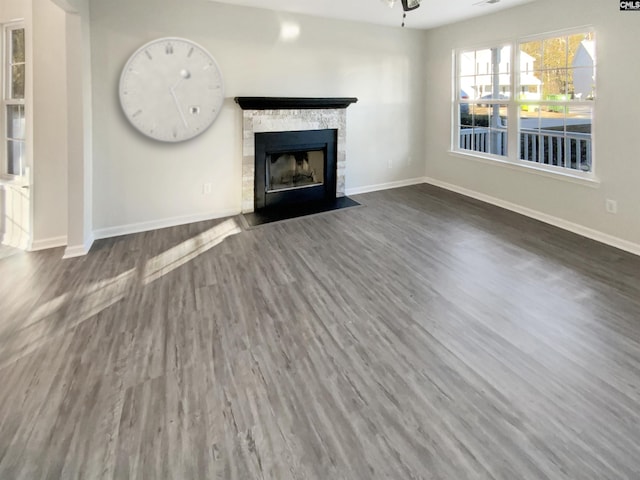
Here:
h=1 m=27
